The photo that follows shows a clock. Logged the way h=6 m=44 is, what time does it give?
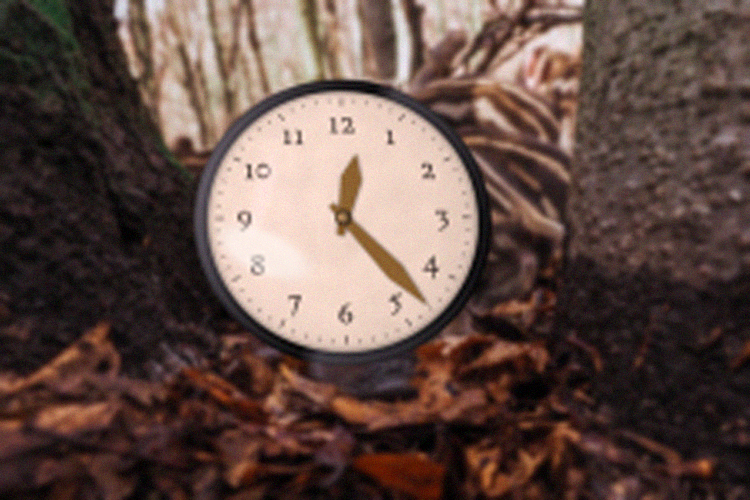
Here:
h=12 m=23
